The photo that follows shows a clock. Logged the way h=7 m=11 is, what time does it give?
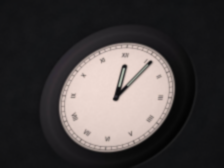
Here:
h=12 m=6
